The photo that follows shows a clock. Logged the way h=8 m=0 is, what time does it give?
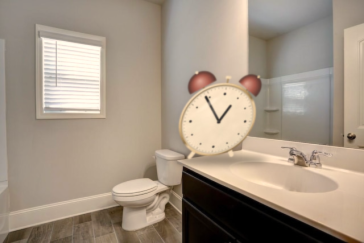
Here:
h=12 m=54
